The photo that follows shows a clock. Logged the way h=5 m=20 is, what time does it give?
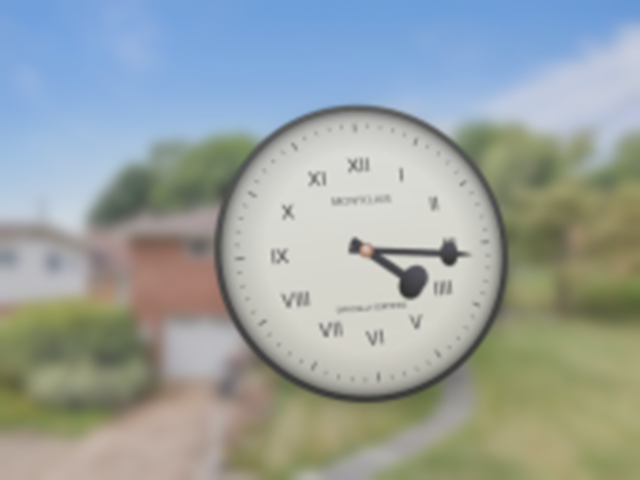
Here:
h=4 m=16
